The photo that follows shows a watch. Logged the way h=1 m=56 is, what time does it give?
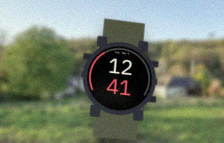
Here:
h=12 m=41
